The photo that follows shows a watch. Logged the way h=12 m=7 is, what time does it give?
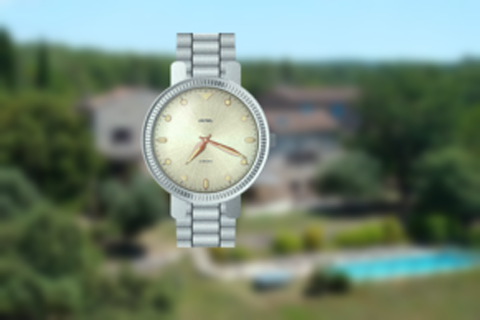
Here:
h=7 m=19
